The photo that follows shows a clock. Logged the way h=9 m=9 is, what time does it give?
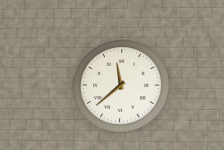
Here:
h=11 m=38
